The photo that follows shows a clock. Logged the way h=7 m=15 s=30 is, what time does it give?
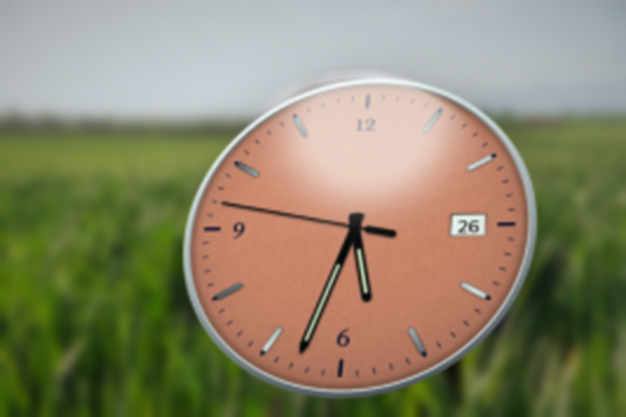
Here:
h=5 m=32 s=47
